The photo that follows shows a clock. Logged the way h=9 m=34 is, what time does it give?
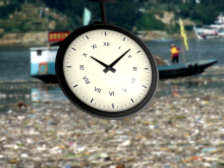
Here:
h=10 m=8
